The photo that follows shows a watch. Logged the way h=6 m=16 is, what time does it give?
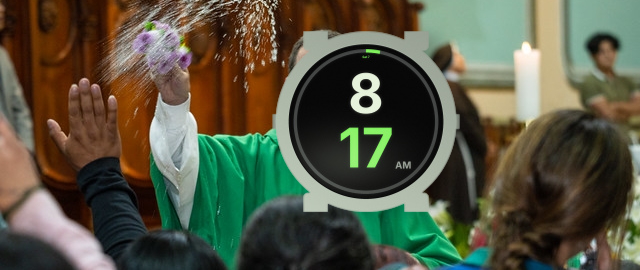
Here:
h=8 m=17
